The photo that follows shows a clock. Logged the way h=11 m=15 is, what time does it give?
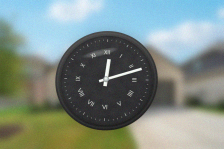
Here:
h=12 m=12
